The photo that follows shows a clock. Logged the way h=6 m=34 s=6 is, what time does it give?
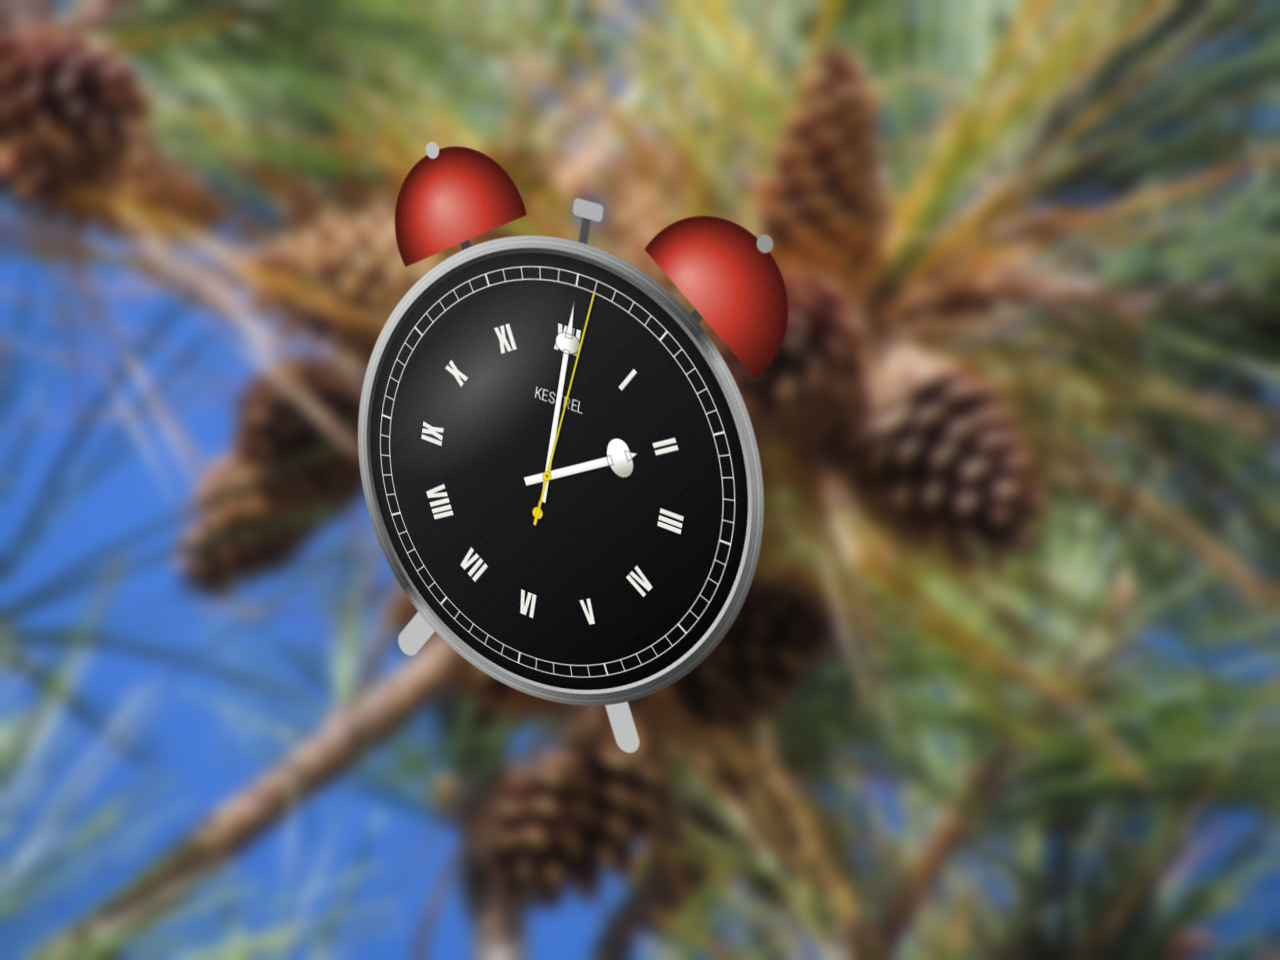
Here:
h=2 m=0 s=1
